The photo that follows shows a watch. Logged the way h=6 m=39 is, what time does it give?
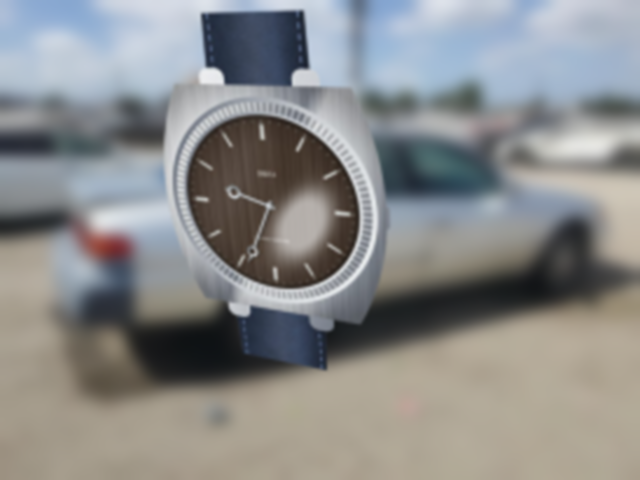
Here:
h=9 m=34
